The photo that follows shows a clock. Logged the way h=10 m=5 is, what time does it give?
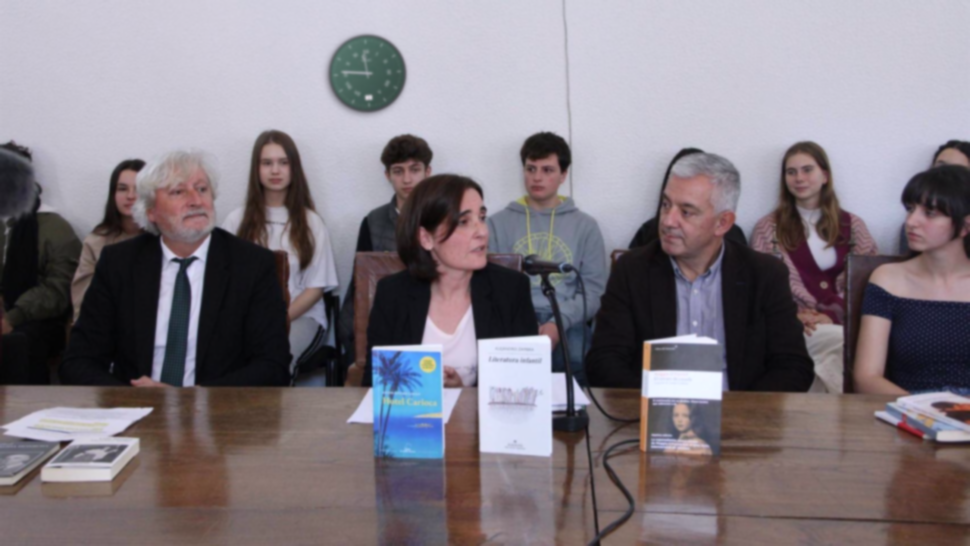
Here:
h=11 m=46
